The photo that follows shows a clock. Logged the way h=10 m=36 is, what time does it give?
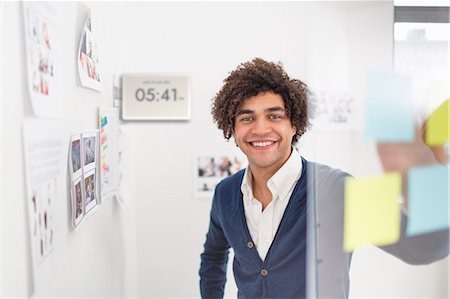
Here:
h=5 m=41
